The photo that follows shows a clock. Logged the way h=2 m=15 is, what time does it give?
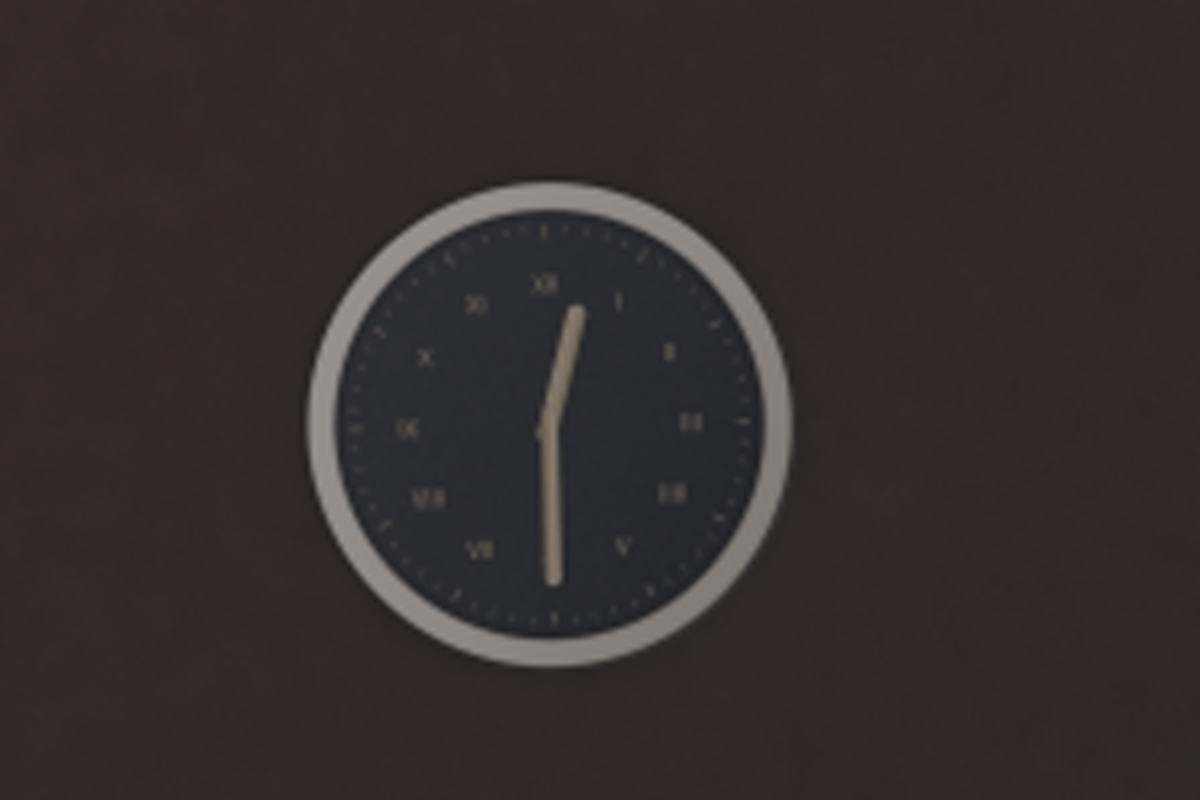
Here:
h=12 m=30
